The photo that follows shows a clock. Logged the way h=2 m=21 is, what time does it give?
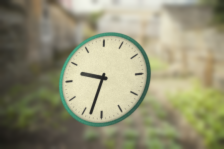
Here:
h=9 m=33
